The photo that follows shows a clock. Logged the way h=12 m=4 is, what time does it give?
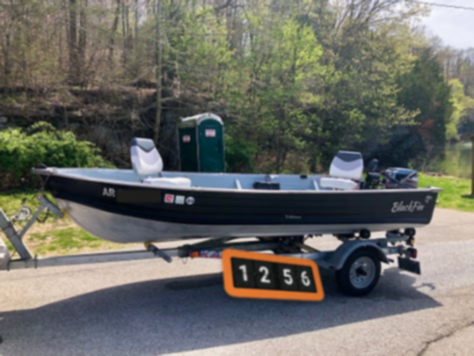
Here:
h=12 m=56
